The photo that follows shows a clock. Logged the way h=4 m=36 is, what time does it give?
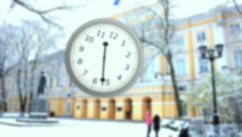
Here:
h=11 m=27
